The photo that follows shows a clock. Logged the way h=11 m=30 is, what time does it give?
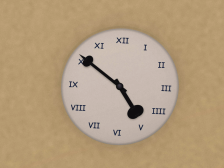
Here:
h=4 m=51
